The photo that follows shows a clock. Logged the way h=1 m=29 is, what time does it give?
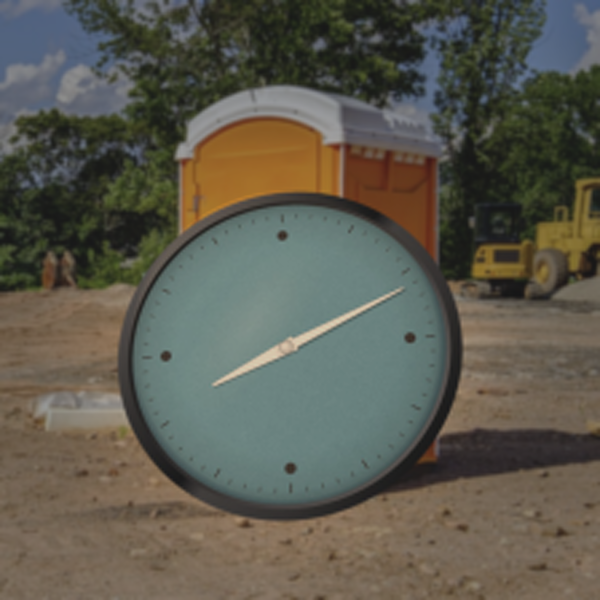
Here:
h=8 m=11
